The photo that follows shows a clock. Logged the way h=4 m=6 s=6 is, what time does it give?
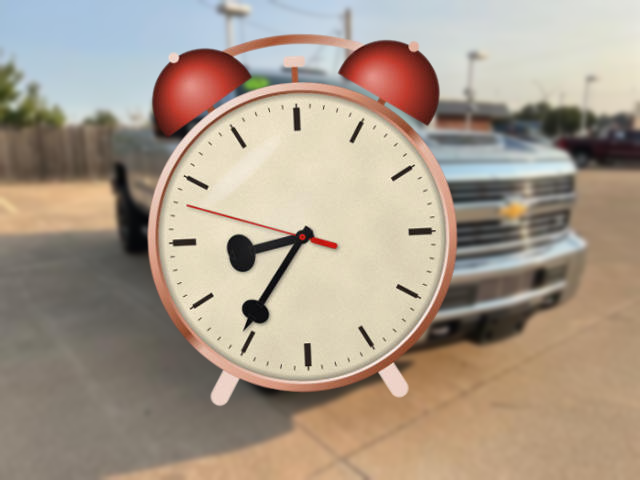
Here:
h=8 m=35 s=48
